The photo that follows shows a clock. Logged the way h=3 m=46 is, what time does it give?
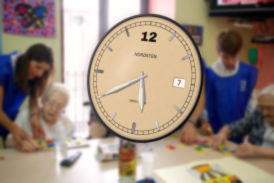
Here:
h=5 m=40
